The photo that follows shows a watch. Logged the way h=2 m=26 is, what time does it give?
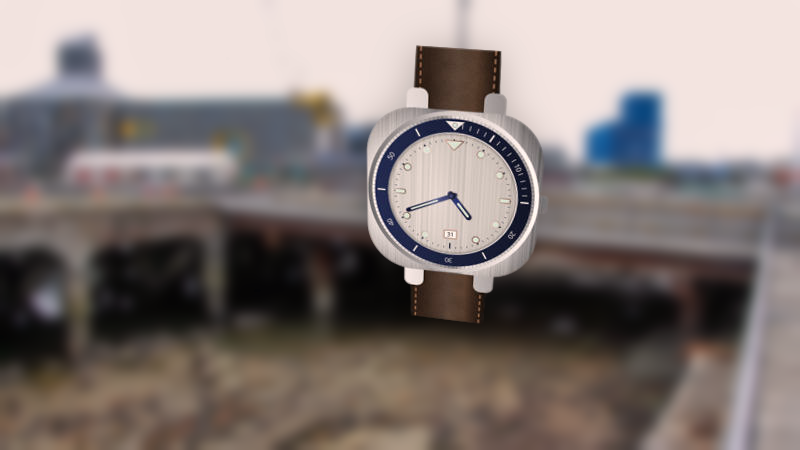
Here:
h=4 m=41
